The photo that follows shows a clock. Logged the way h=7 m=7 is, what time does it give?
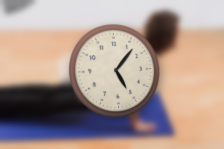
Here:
h=5 m=7
